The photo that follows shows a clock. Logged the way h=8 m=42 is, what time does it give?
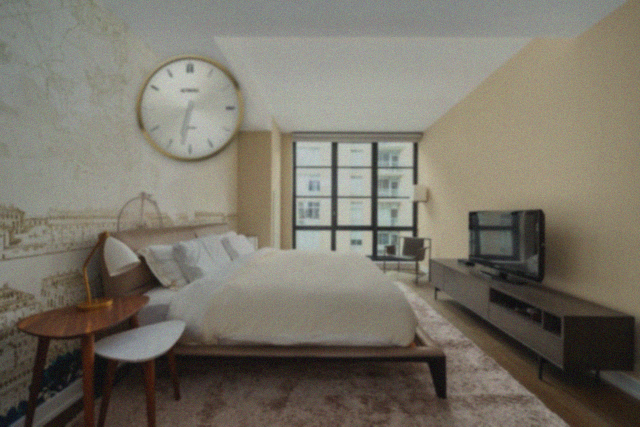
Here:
h=6 m=32
